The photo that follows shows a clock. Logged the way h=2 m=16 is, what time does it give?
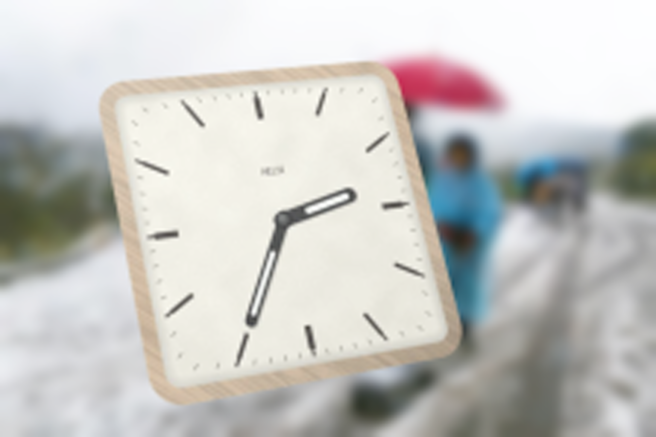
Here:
h=2 m=35
